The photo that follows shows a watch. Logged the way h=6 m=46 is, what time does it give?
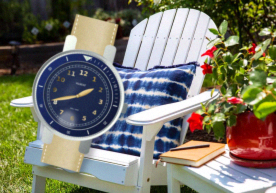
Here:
h=1 m=41
